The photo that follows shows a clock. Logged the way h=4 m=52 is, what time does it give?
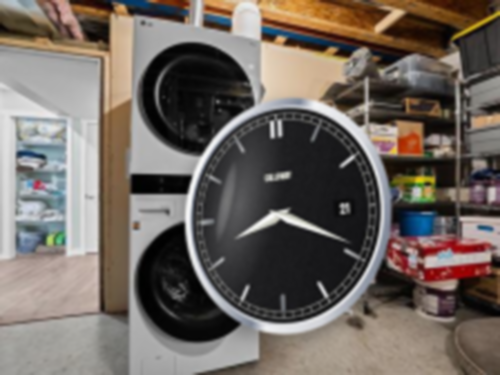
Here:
h=8 m=19
